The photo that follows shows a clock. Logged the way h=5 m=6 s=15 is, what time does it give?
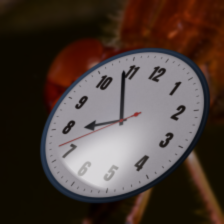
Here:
h=7 m=53 s=37
